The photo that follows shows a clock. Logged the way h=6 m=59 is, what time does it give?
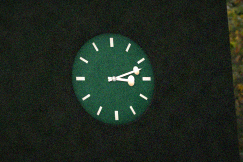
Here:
h=3 m=12
